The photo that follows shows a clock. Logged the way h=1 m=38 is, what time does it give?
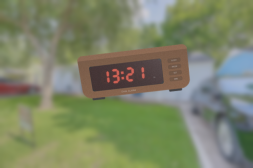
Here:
h=13 m=21
